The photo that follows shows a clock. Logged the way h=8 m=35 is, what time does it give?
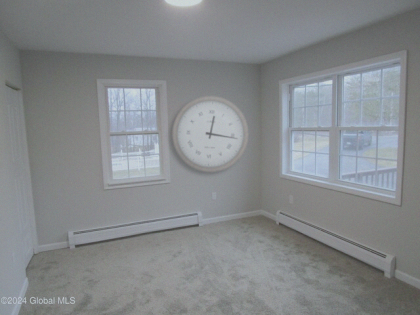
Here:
h=12 m=16
